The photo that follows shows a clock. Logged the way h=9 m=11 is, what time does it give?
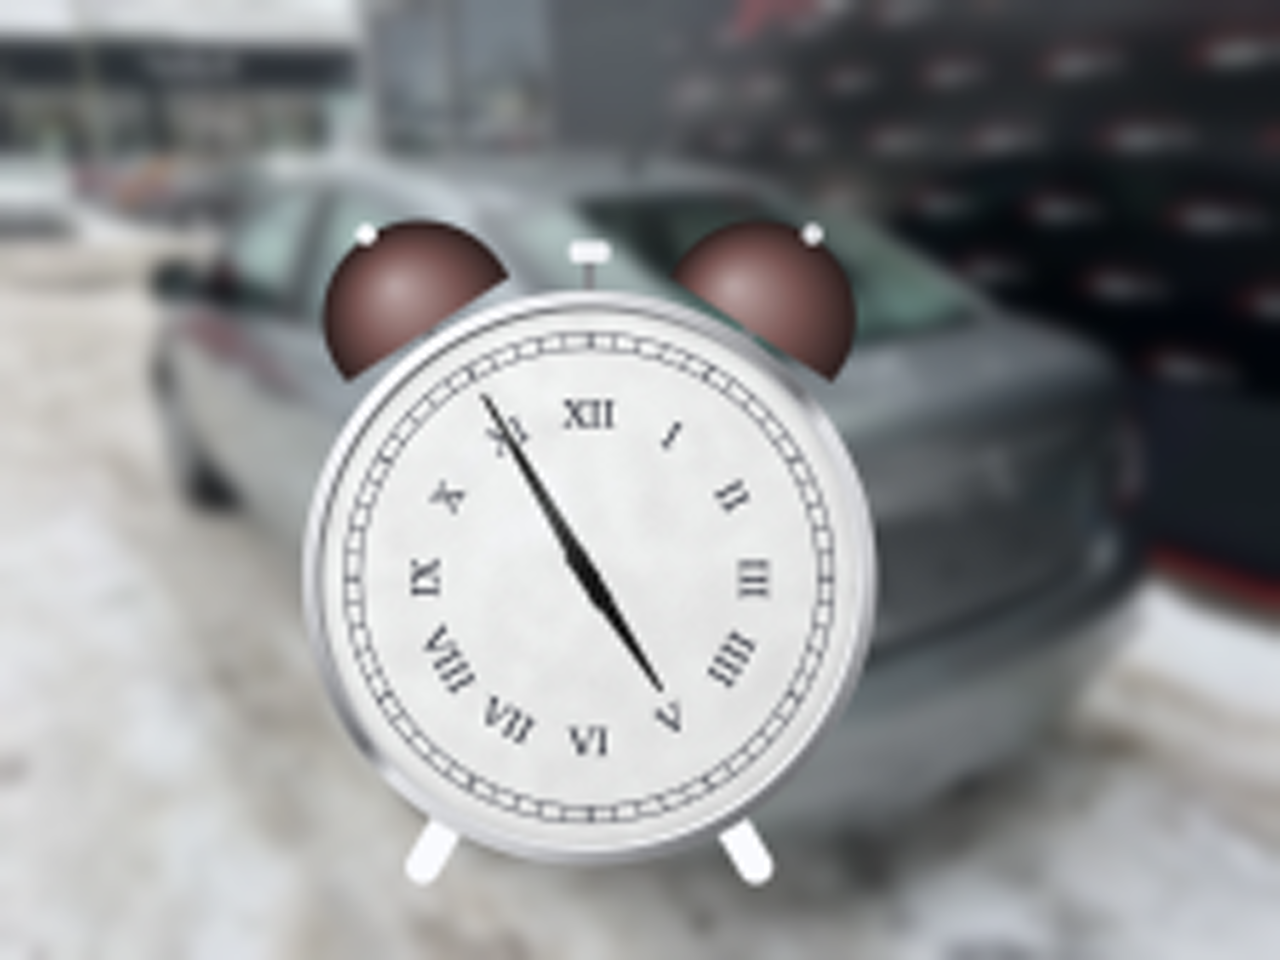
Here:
h=4 m=55
